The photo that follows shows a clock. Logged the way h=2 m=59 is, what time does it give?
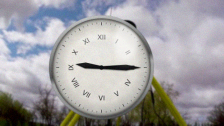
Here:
h=9 m=15
